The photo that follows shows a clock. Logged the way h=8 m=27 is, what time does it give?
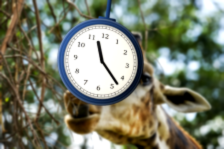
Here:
h=11 m=23
